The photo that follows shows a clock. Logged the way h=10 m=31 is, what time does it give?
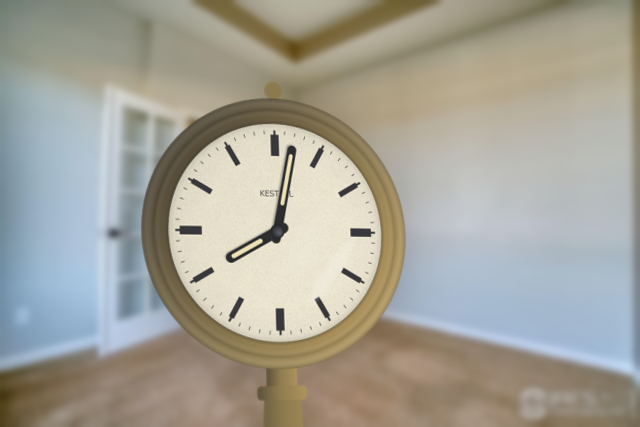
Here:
h=8 m=2
